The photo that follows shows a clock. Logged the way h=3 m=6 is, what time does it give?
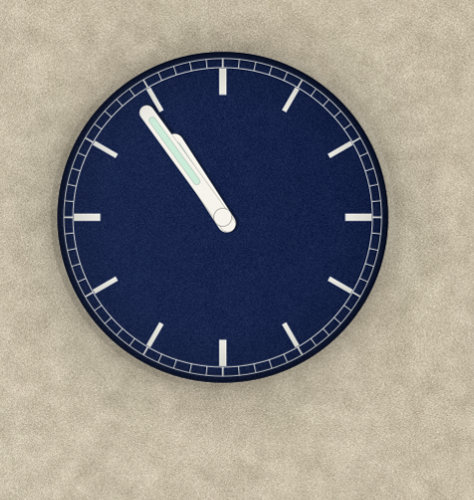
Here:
h=10 m=54
